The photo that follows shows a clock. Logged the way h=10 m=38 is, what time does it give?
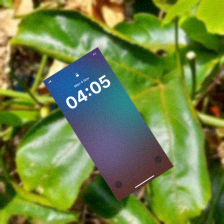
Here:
h=4 m=5
